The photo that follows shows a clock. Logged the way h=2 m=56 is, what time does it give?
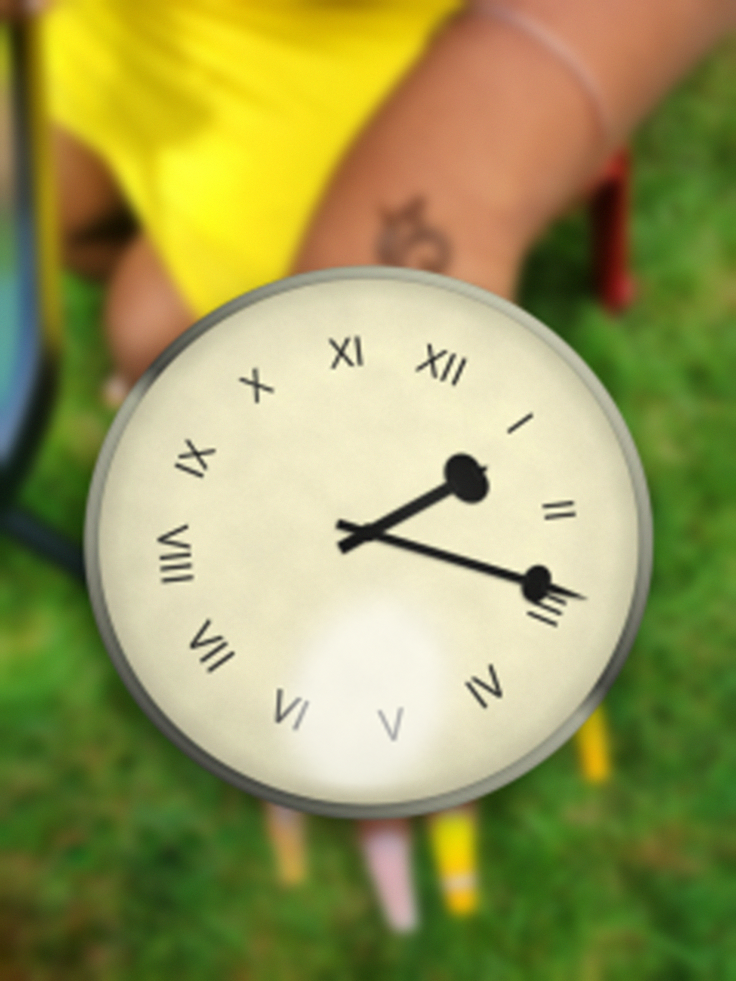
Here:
h=1 m=14
